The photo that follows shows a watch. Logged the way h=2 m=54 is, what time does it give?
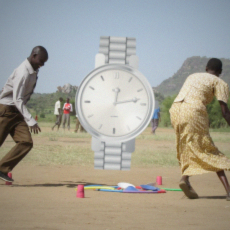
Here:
h=12 m=13
